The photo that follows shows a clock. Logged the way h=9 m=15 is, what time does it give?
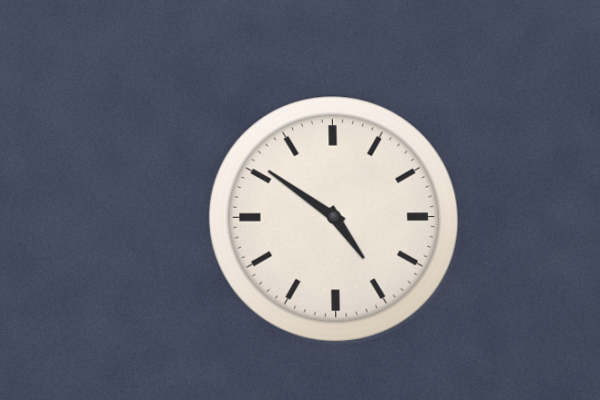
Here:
h=4 m=51
